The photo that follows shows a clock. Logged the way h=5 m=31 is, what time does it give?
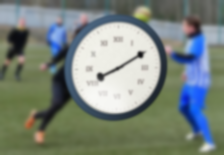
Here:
h=8 m=10
